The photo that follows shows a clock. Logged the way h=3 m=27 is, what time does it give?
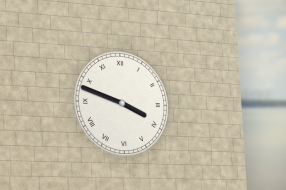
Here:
h=3 m=48
